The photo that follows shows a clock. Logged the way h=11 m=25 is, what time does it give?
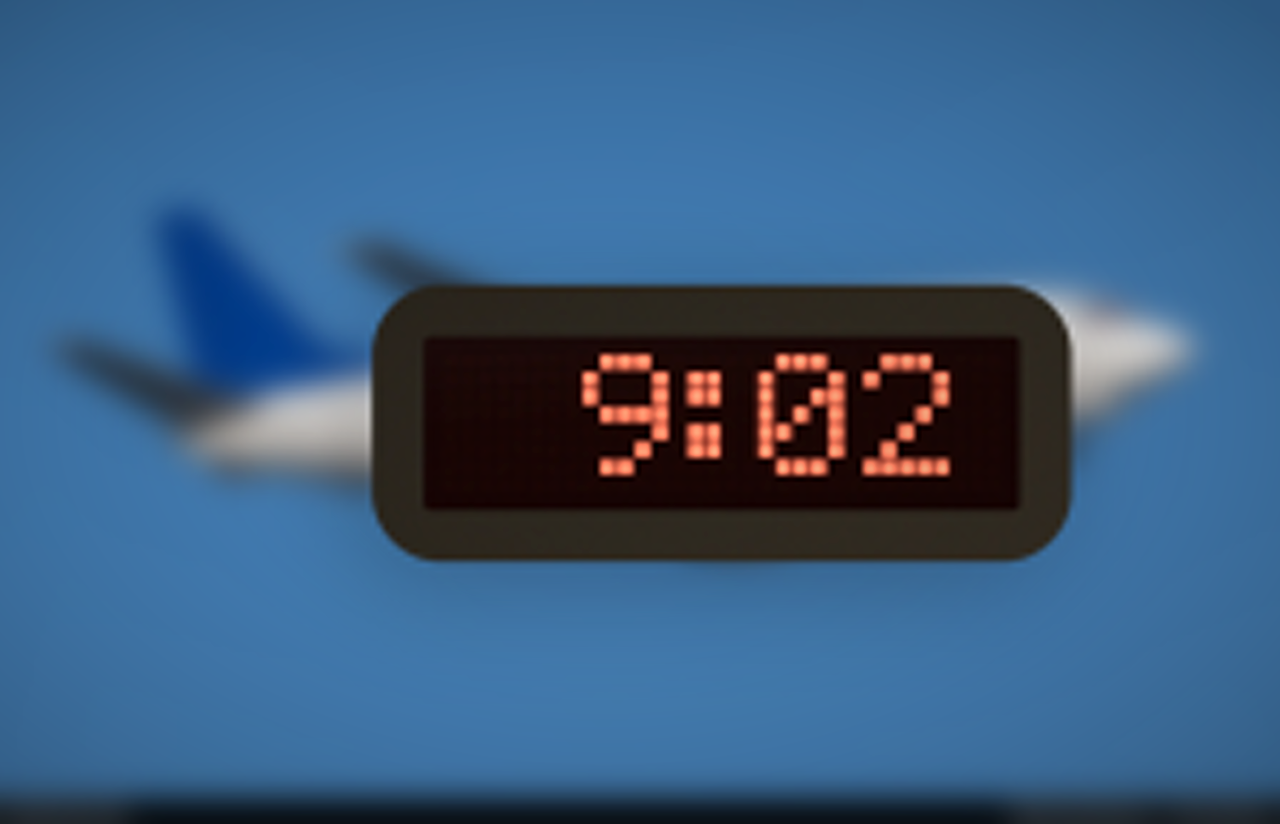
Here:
h=9 m=2
